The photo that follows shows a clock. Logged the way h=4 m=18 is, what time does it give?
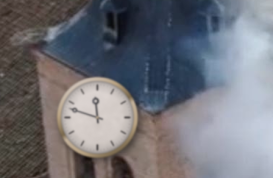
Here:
h=11 m=48
